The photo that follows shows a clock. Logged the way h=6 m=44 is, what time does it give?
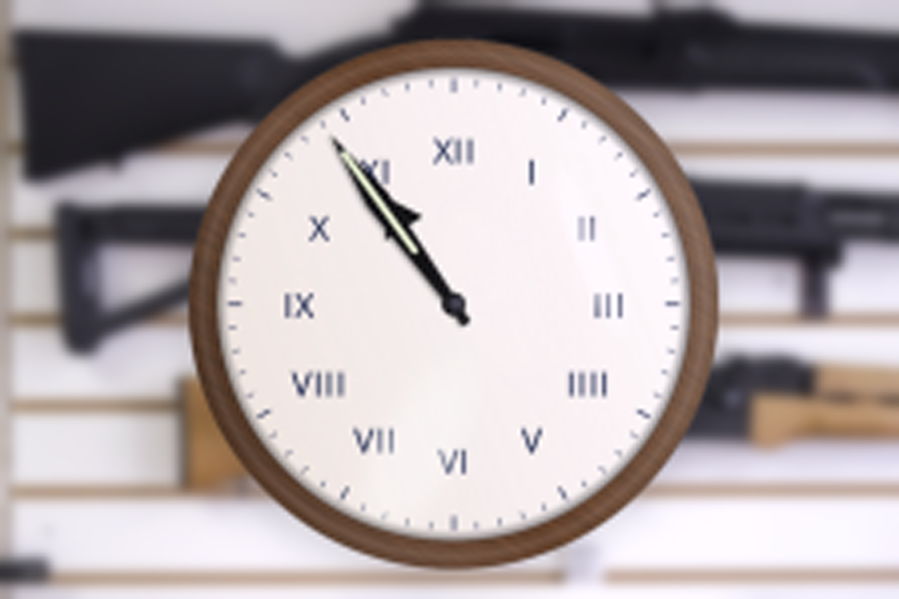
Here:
h=10 m=54
